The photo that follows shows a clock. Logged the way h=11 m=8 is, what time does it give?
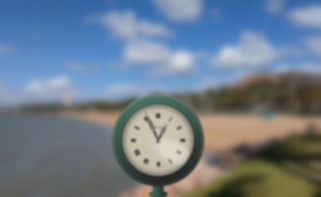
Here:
h=12 m=56
